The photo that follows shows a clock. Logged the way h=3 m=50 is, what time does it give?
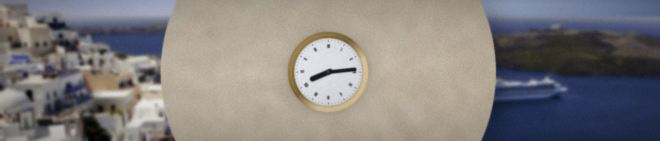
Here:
h=8 m=14
